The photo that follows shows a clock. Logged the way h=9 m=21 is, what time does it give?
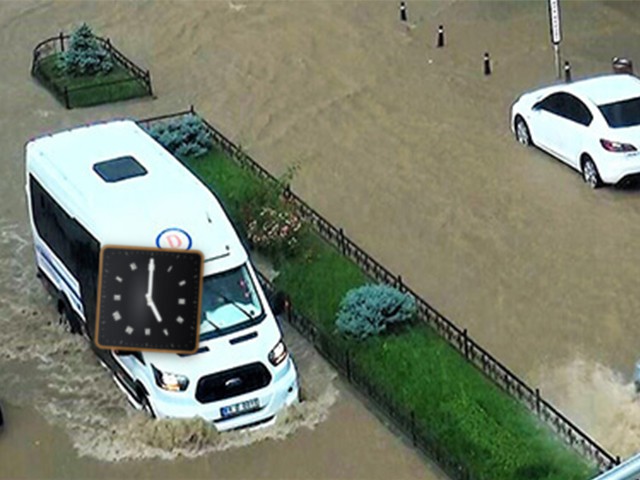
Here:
h=5 m=0
